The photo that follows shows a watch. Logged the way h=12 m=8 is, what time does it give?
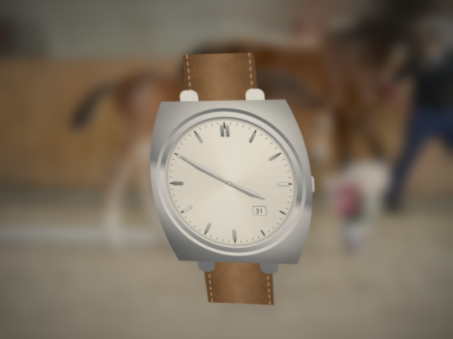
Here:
h=3 m=50
